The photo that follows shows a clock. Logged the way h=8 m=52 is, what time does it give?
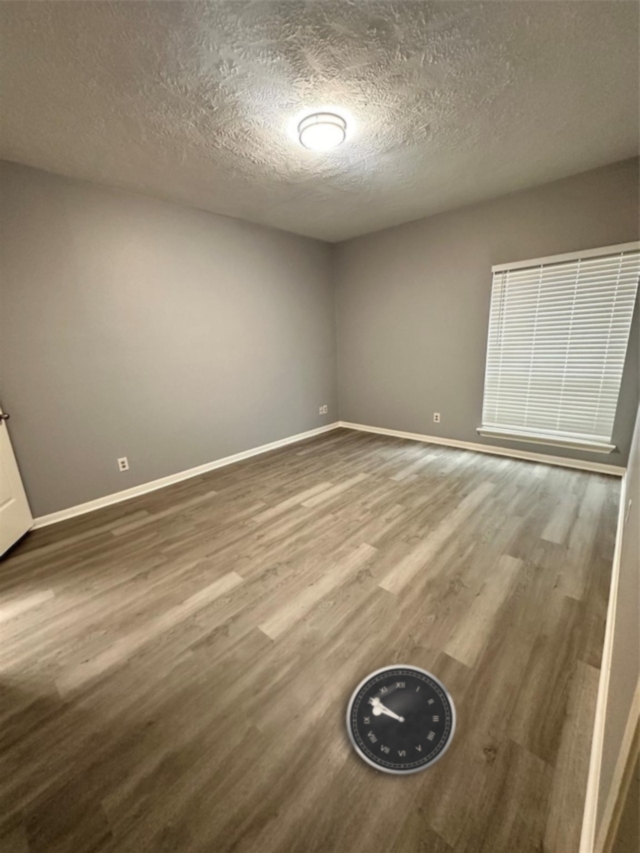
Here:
h=9 m=51
